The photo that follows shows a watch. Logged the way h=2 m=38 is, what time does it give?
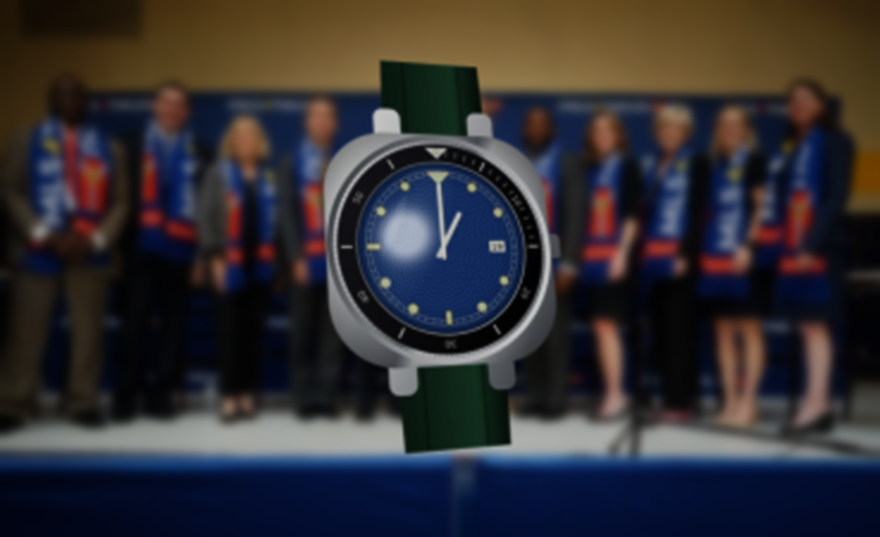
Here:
h=1 m=0
